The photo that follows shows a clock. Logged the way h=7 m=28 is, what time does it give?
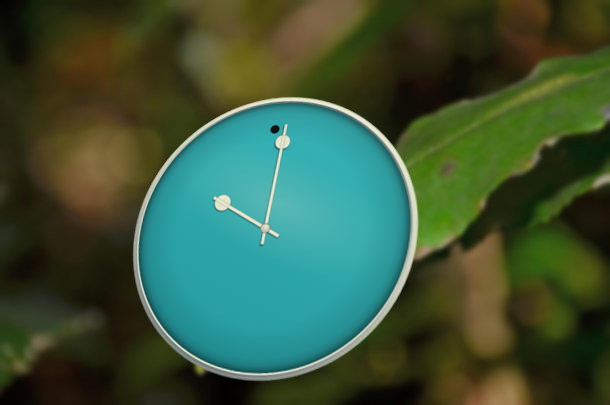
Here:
h=10 m=1
